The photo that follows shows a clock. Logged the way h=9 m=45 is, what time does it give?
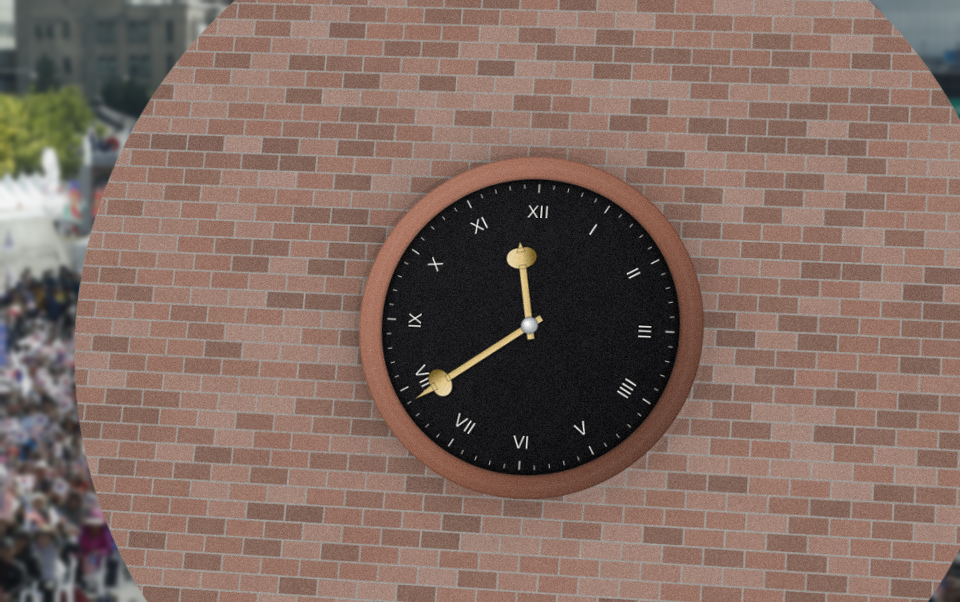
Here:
h=11 m=39
